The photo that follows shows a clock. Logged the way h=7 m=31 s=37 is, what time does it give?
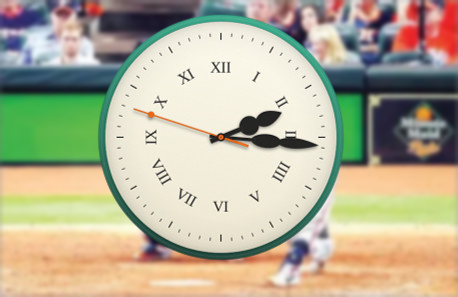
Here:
h=2 m=15 s=48
